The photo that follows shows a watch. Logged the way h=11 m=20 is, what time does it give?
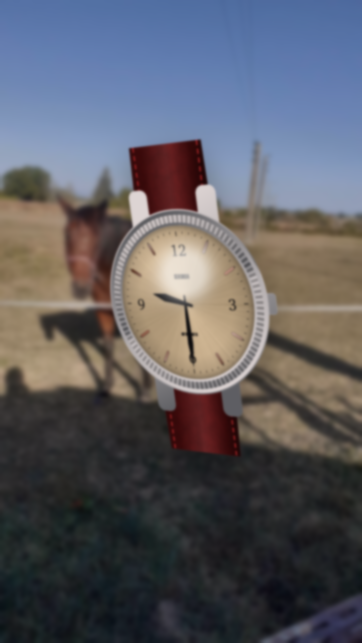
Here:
h=9 m=30
